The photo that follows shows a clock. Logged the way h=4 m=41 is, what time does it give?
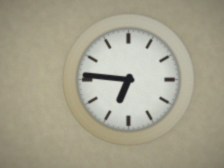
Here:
h=6 m=46
